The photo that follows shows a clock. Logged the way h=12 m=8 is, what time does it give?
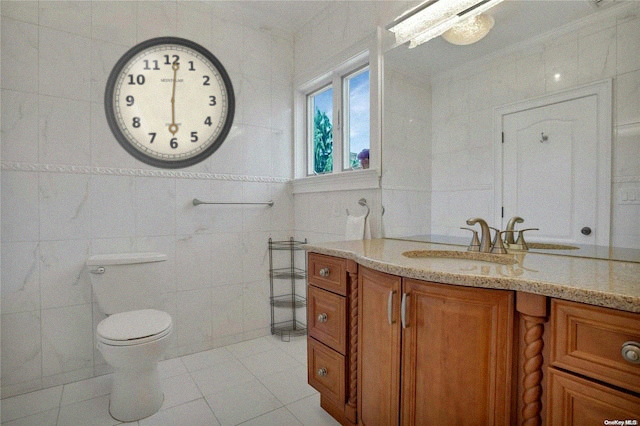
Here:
h=6 m=1
